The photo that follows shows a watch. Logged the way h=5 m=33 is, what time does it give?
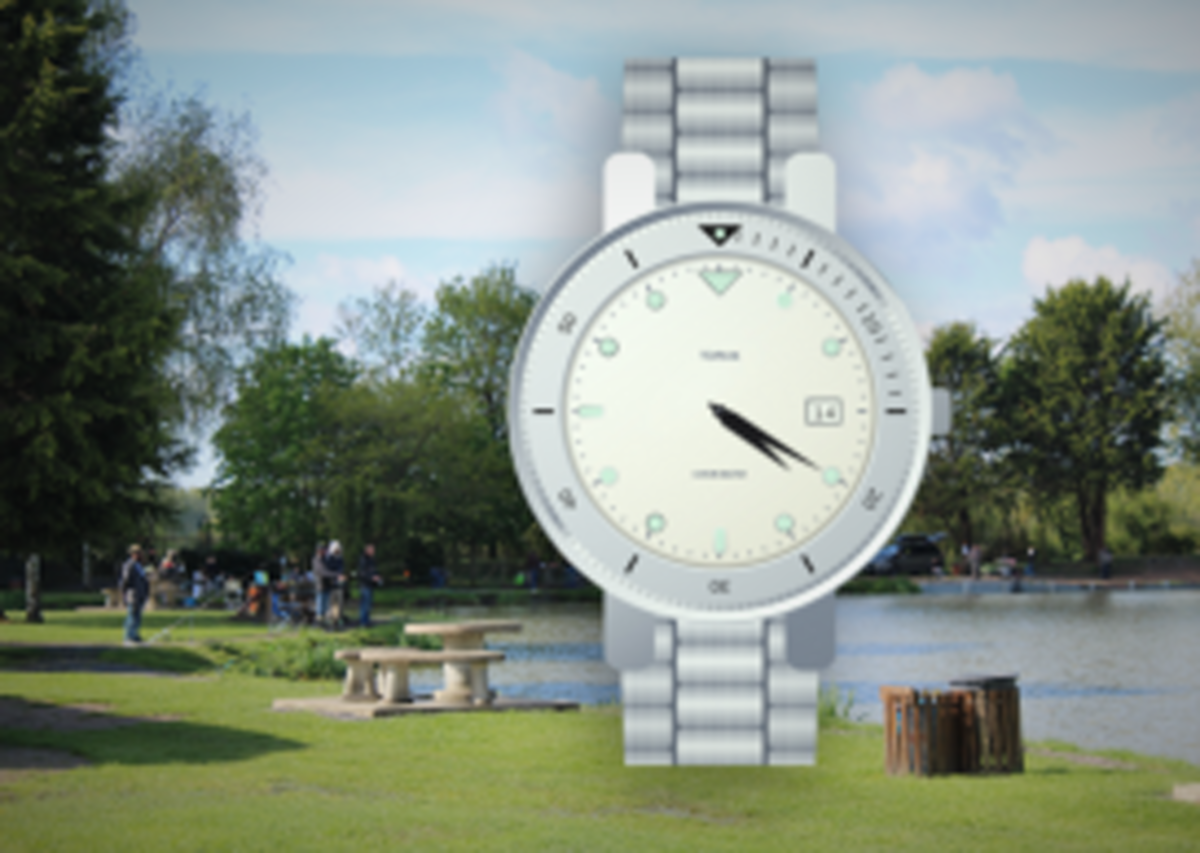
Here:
h=4 m=20
